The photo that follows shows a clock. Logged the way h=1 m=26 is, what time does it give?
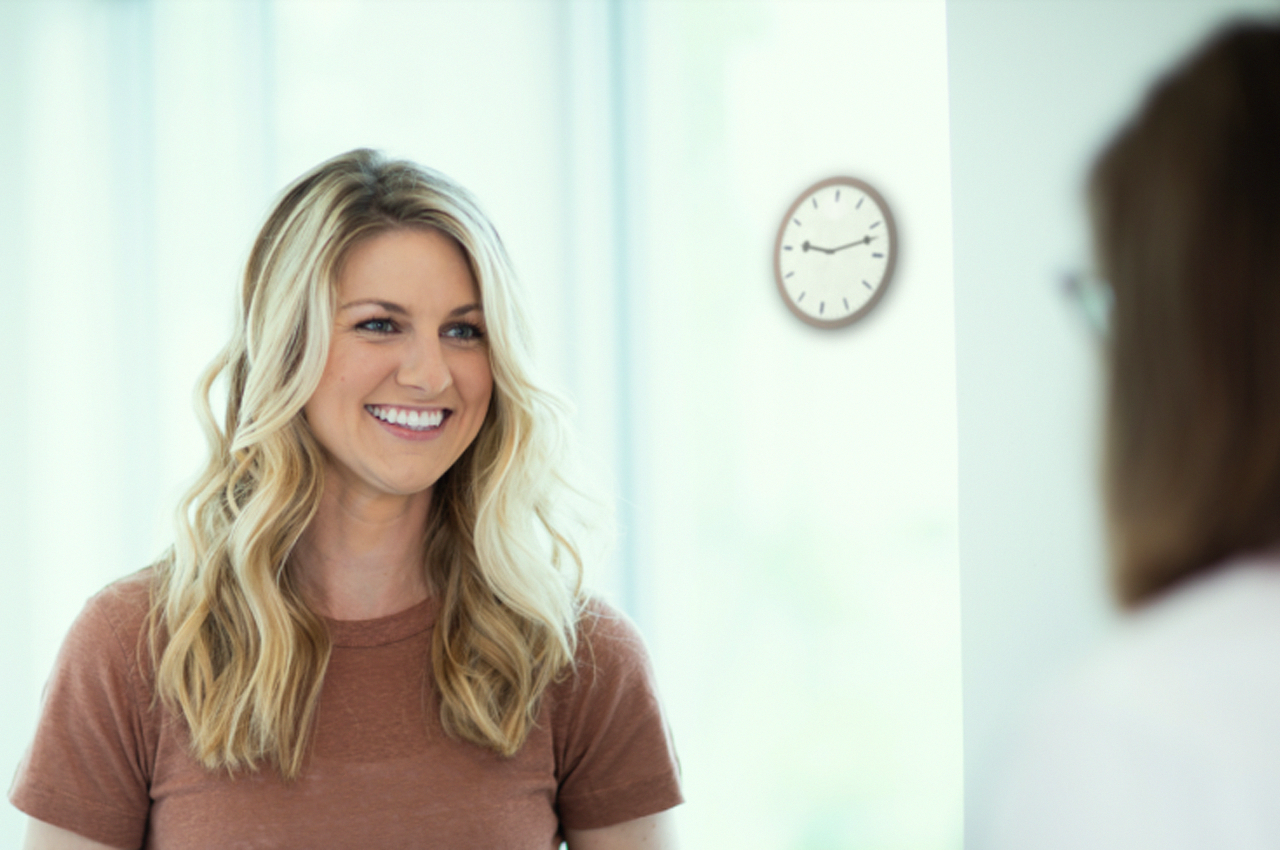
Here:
h=9 m=12
